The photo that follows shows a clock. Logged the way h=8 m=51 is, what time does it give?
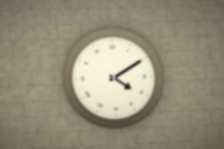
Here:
h=4 m=10
